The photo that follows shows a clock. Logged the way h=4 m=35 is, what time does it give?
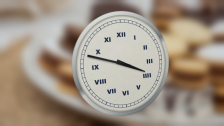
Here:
h=3 m=48
